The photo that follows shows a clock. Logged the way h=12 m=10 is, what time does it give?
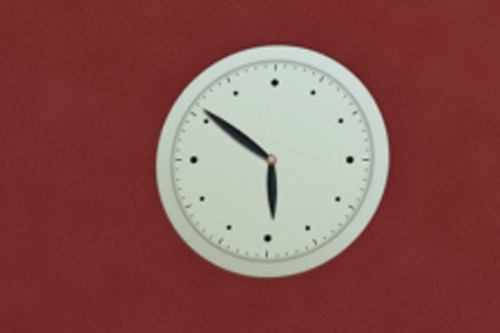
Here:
h=5 m=51
